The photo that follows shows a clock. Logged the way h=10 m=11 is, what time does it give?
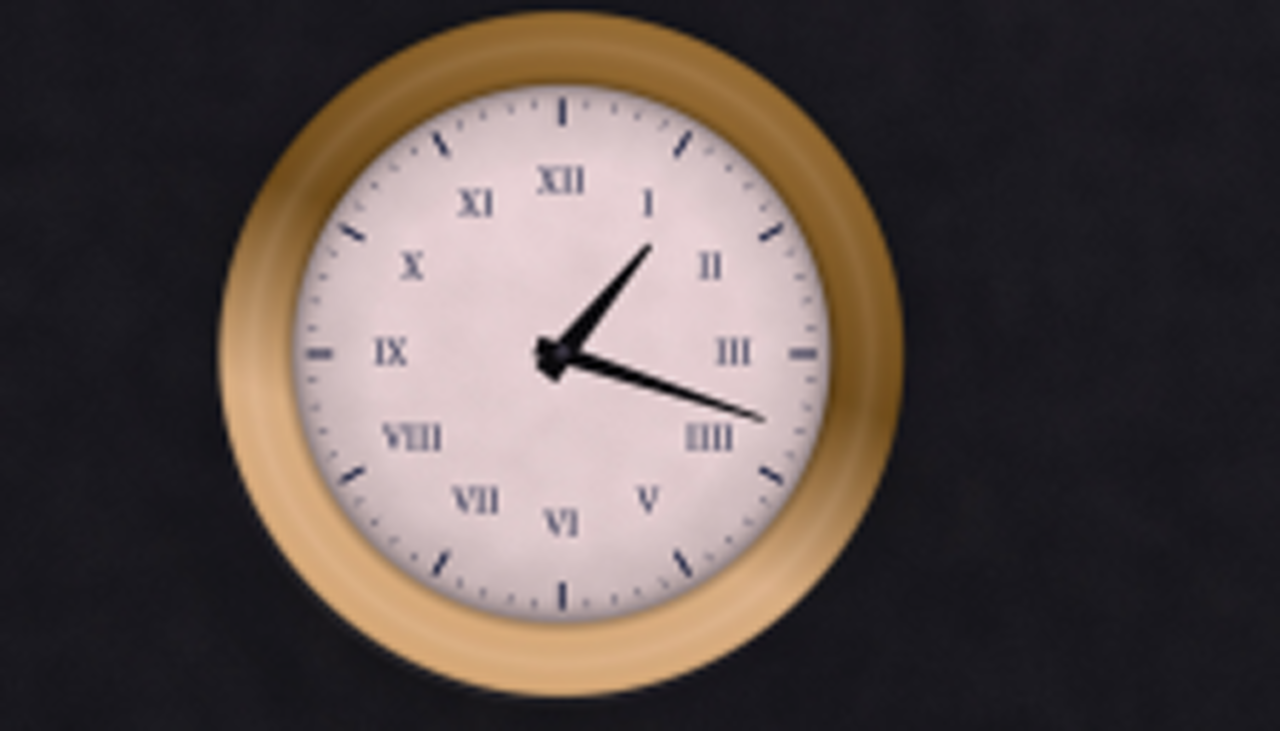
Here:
h=1 m=18
